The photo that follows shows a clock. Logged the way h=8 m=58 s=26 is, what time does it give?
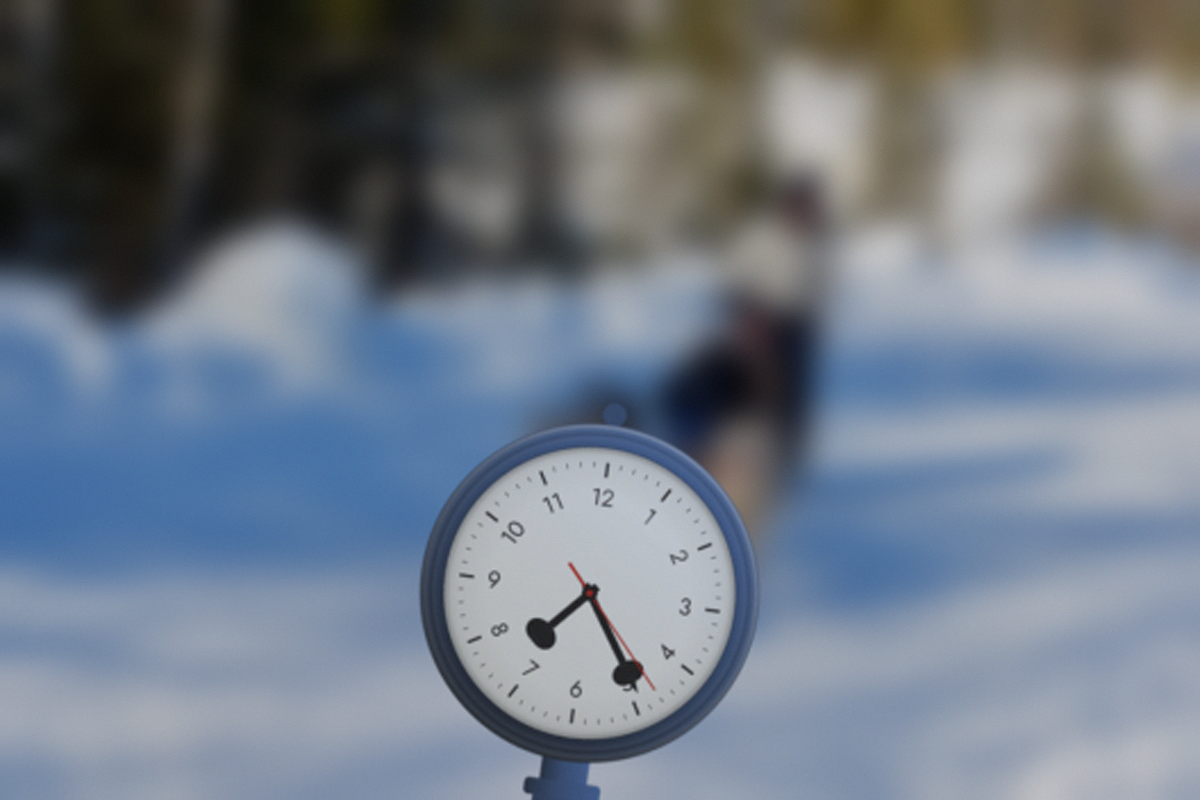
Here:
h=7 m=24 s=23
